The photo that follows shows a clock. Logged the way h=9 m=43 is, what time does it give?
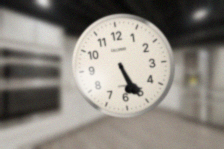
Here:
h=5 m=26
